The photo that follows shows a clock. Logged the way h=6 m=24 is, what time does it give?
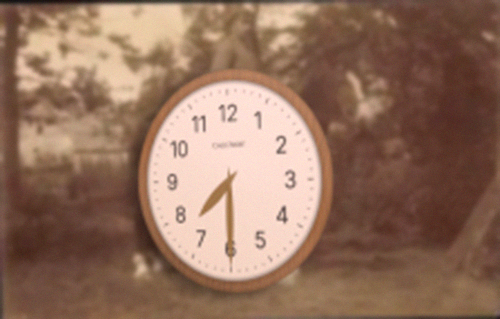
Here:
h=7 m=30
